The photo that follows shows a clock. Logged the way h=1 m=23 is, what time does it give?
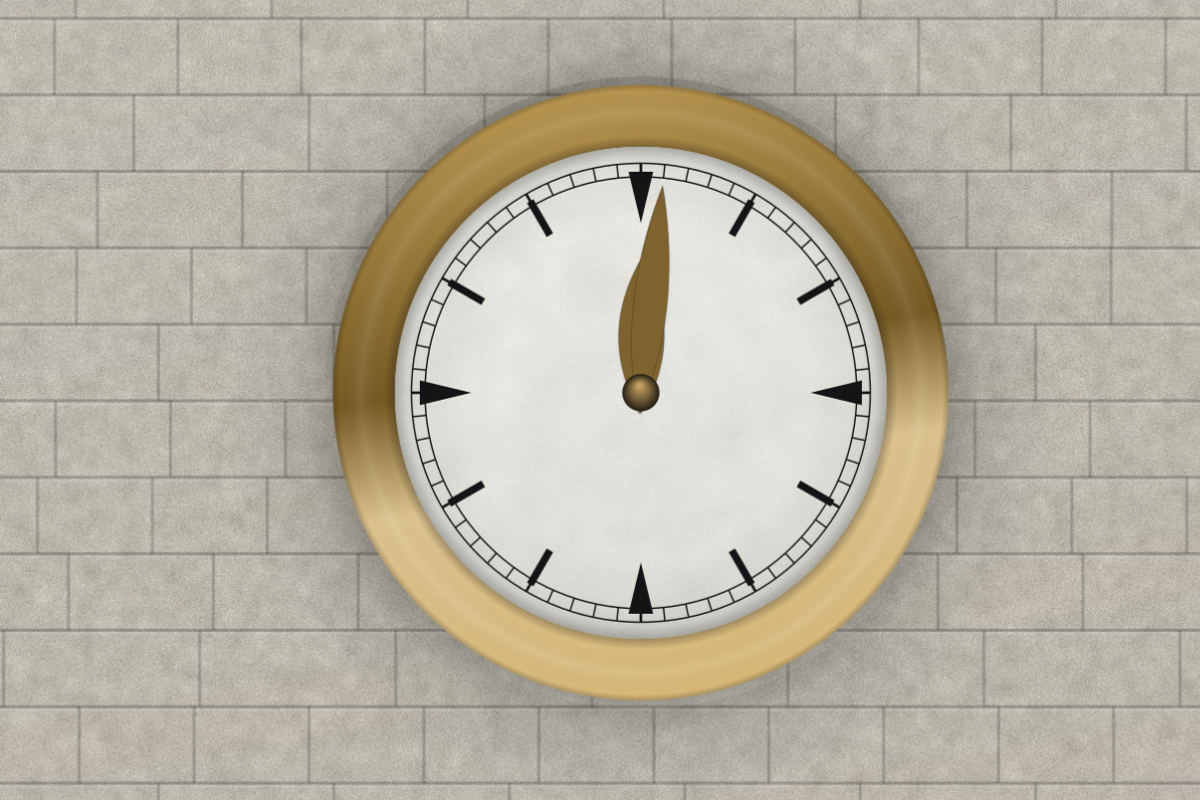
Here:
h=12 m=1
